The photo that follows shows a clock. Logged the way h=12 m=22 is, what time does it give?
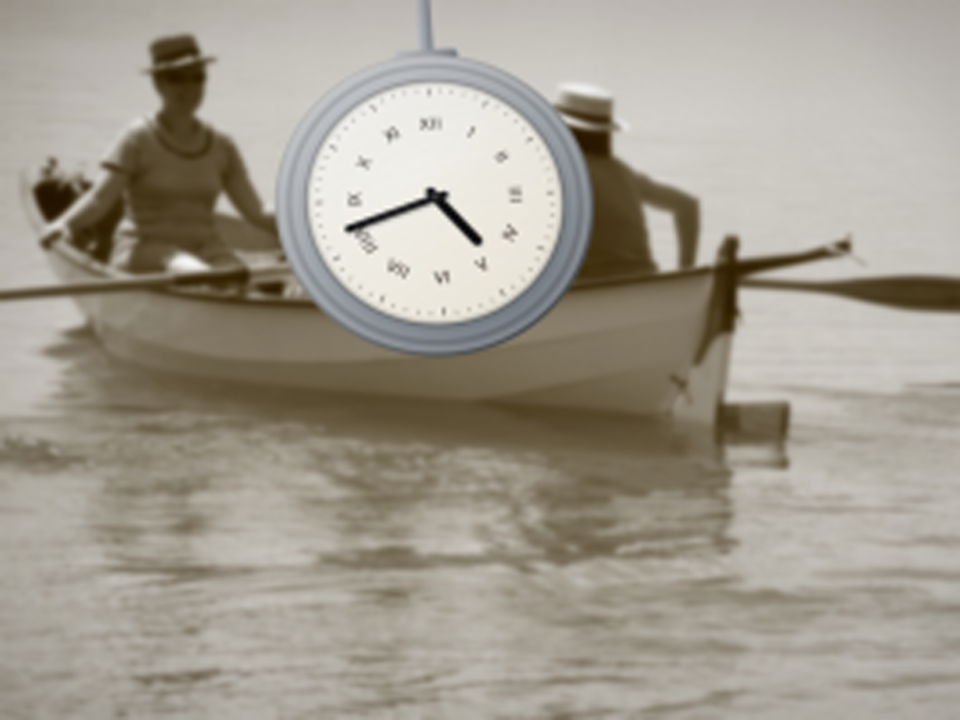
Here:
h=4 m=42
